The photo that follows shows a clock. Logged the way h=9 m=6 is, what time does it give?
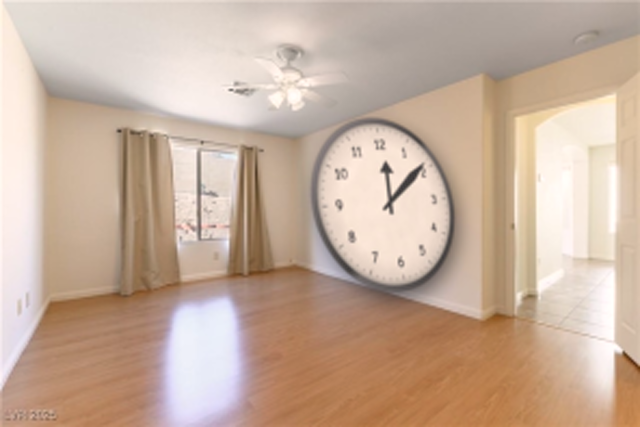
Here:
h=12 m=9
